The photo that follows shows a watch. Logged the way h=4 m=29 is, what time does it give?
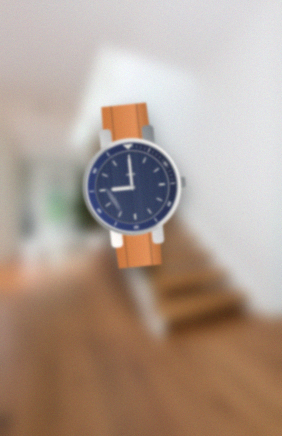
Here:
h=9 m=0
